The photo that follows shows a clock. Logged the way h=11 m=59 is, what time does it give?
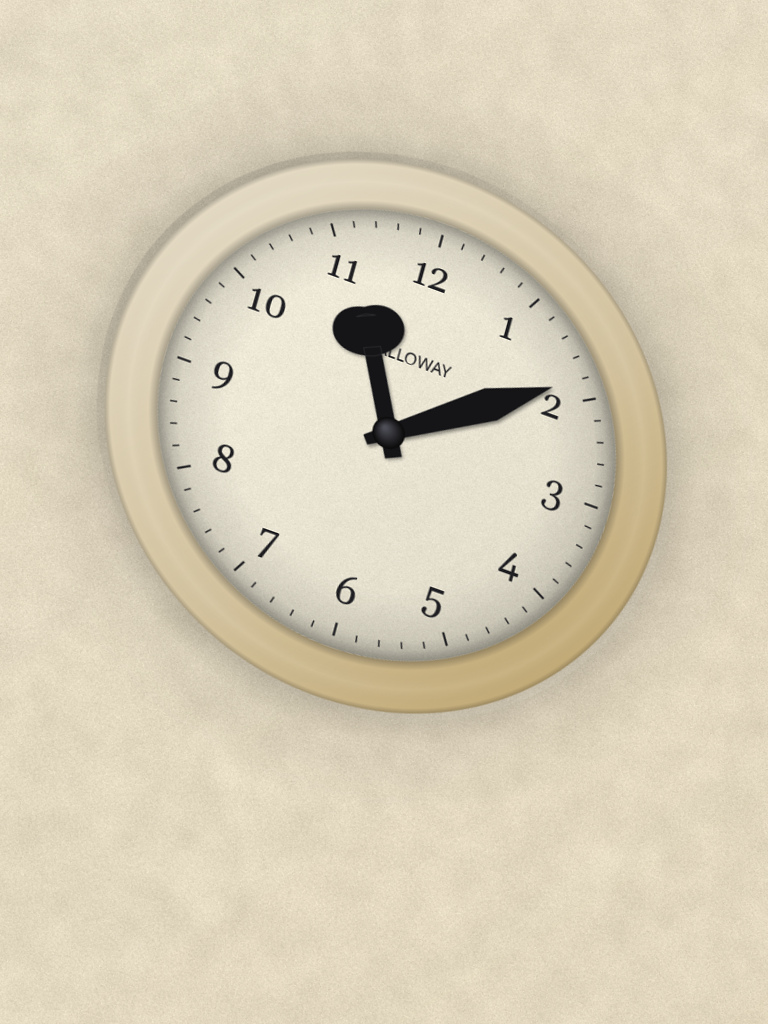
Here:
h=11 m=9
